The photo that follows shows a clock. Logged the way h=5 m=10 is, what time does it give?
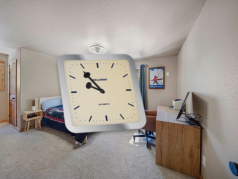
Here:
h=9 m=54
